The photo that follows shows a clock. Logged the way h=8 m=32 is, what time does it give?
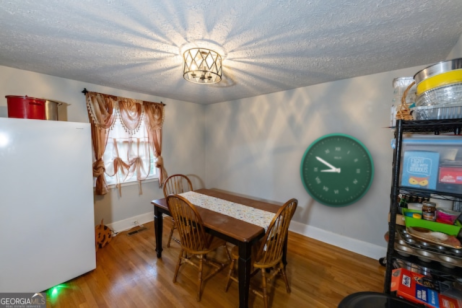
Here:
h=8 m=50
